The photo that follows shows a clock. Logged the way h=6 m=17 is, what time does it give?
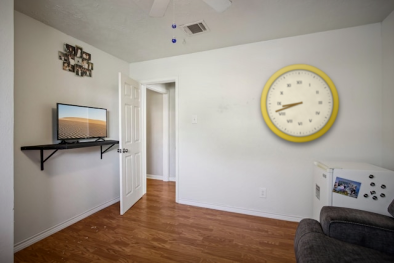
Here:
h=8 m=42
